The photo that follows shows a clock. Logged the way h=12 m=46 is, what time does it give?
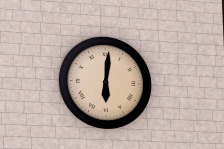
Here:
h=6 m=1
